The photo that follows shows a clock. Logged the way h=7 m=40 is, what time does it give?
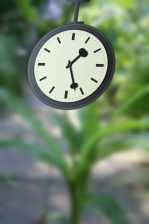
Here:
h=1 m=27
